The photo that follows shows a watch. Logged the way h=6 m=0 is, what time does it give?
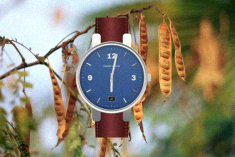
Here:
h=6 m=2
